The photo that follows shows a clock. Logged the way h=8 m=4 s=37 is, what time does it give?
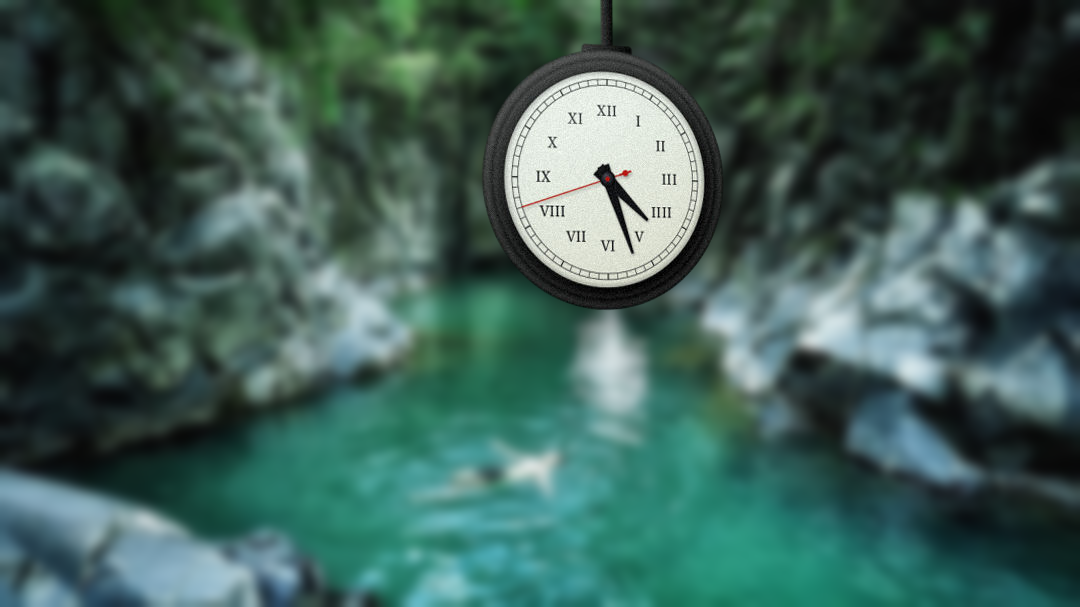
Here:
h=4 m=26 s=42
